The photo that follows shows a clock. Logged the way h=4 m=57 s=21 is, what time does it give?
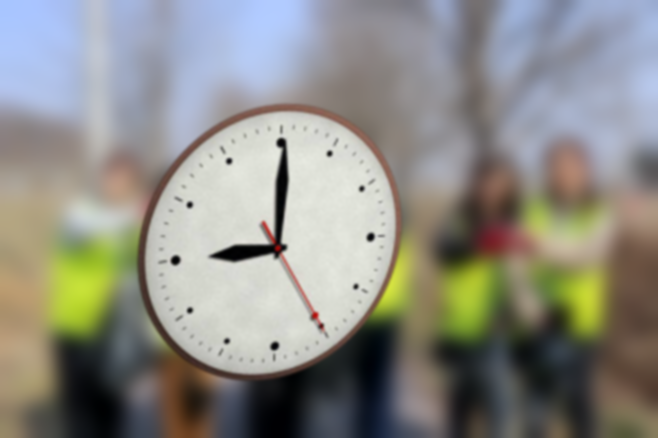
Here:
h=9 m=0 s=25
